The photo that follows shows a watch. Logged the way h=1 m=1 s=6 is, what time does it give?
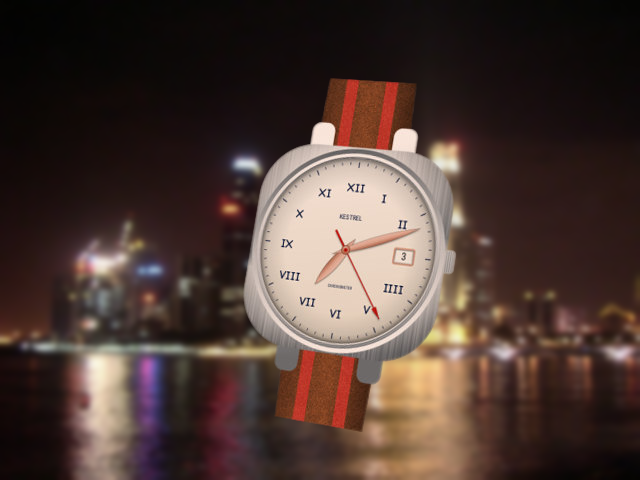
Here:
h=7 m=11 s=24
